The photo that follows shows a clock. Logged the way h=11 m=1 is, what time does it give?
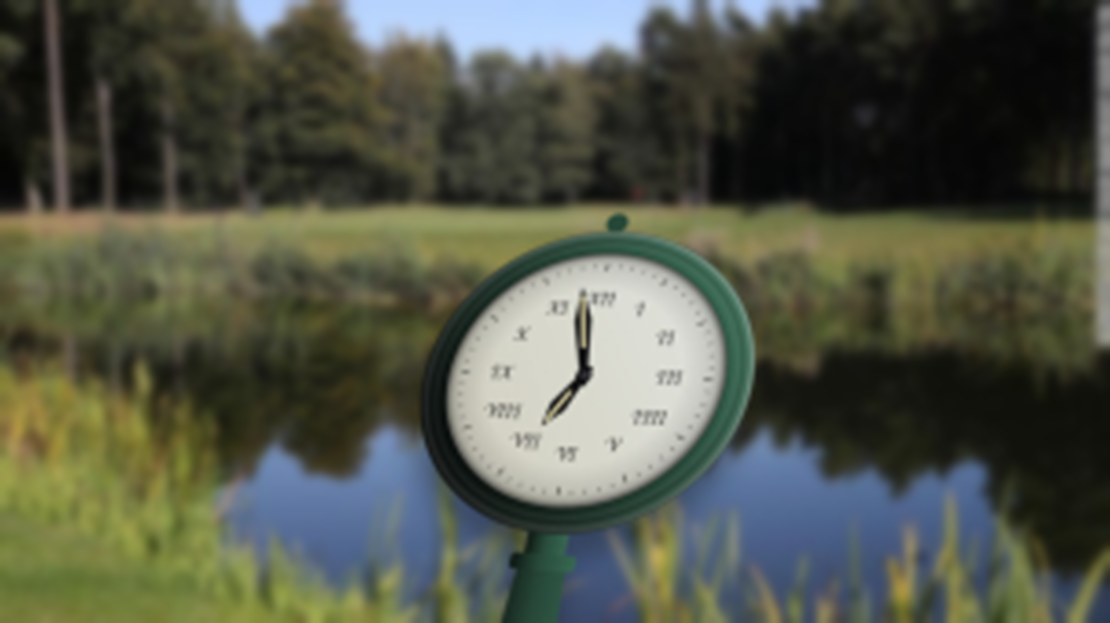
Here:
h=6 m=58
